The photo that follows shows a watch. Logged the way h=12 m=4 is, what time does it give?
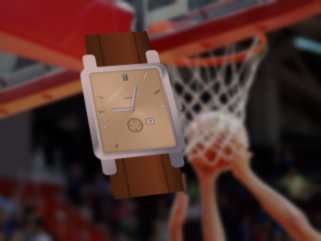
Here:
h=9 m=3
